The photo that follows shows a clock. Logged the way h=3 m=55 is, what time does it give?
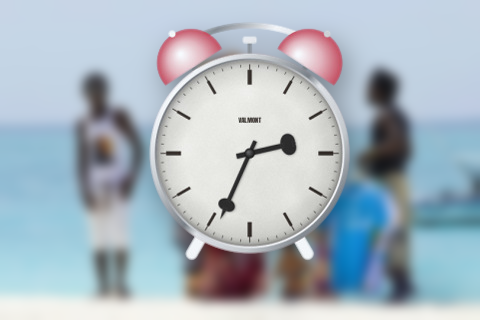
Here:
h=2 m=34
